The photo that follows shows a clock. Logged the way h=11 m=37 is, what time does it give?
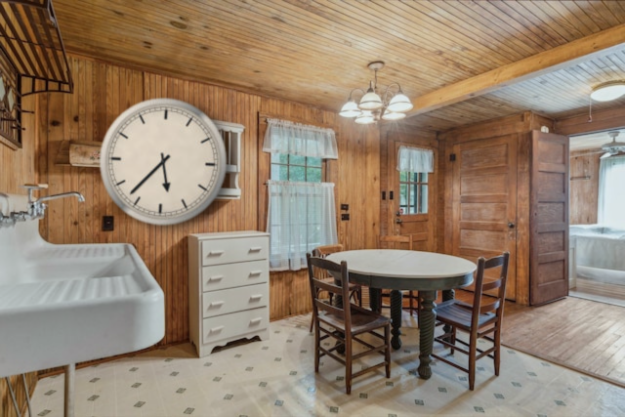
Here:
h=5 m=37
